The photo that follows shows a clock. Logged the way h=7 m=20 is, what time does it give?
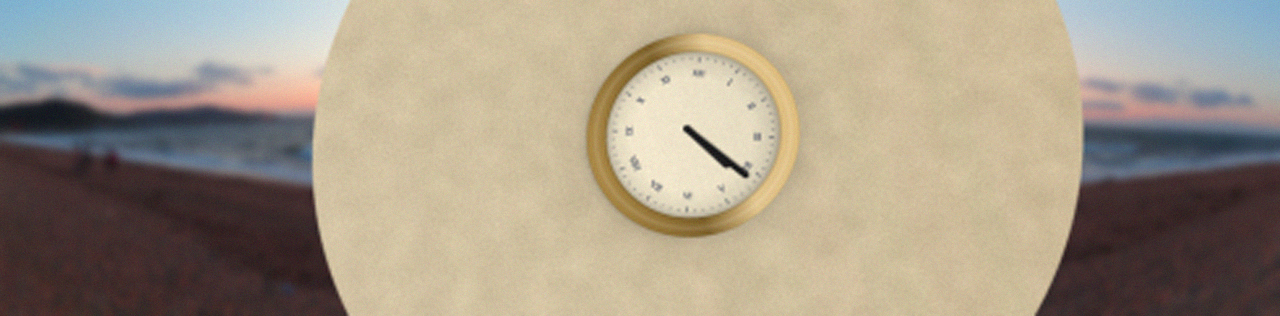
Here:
h=4 m=21
